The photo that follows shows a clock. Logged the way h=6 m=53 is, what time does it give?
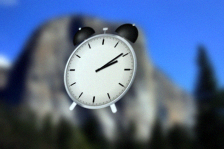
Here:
h=2 m=9
